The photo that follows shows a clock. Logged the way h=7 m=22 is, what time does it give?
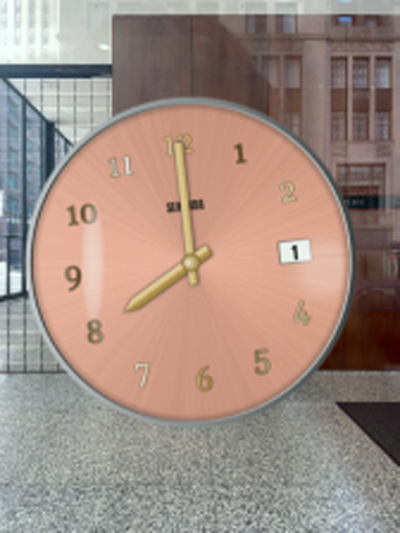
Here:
h=8 m=0
